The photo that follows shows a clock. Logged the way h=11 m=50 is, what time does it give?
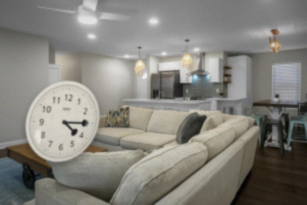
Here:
h=4 m=15
